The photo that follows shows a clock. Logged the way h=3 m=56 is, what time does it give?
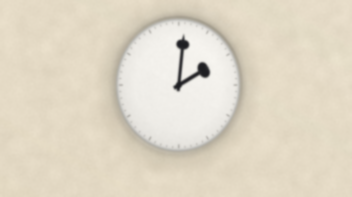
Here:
h=2 m=1
